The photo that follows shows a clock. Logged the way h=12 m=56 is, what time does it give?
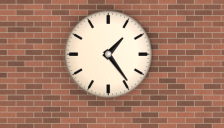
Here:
h=1 m=24
